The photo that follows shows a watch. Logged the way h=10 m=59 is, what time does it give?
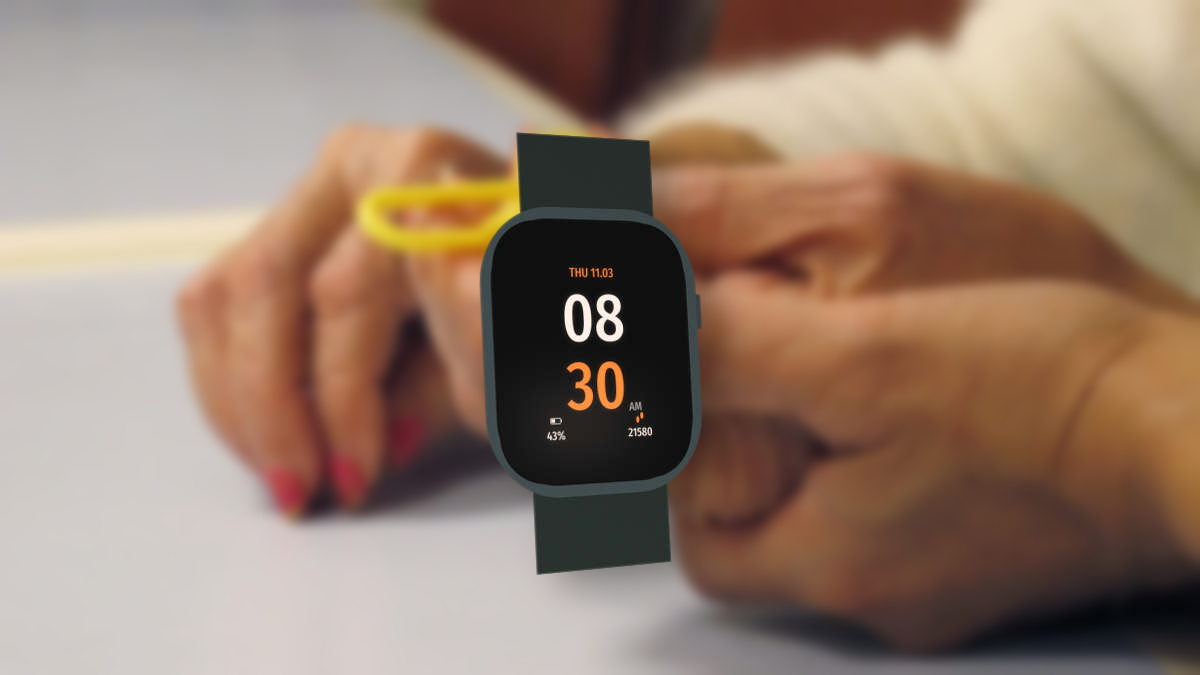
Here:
h=8 m=30
